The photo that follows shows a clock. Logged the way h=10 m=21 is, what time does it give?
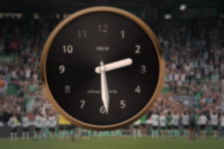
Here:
h=2 m=29
